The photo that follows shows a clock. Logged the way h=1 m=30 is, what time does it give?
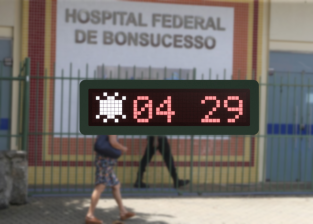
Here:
h=4 m=29
